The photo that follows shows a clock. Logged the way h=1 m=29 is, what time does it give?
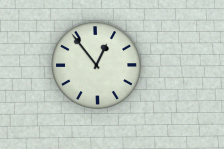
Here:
h=12 m=54
